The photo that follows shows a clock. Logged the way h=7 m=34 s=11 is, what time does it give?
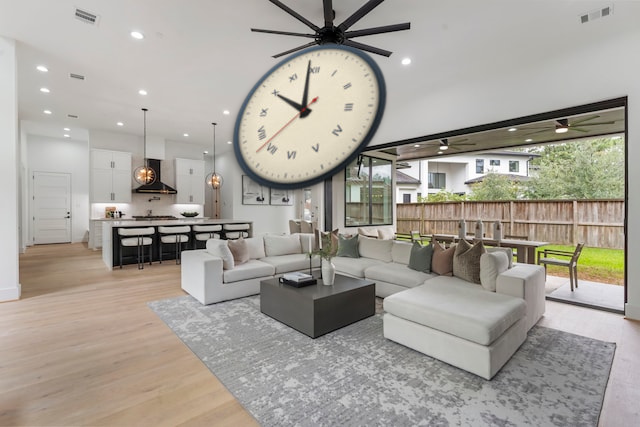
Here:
h=9 m=58 s=37
